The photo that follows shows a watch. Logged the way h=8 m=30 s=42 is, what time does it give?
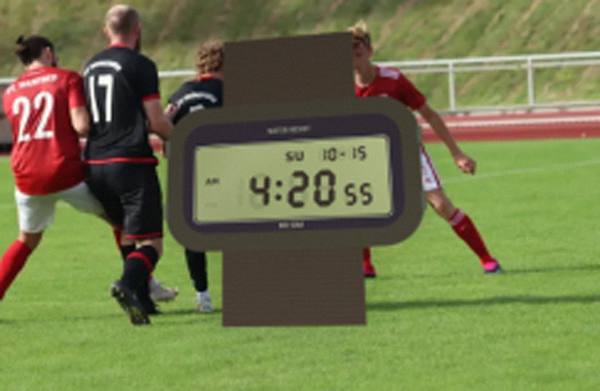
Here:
h=4 m=20 s=55
